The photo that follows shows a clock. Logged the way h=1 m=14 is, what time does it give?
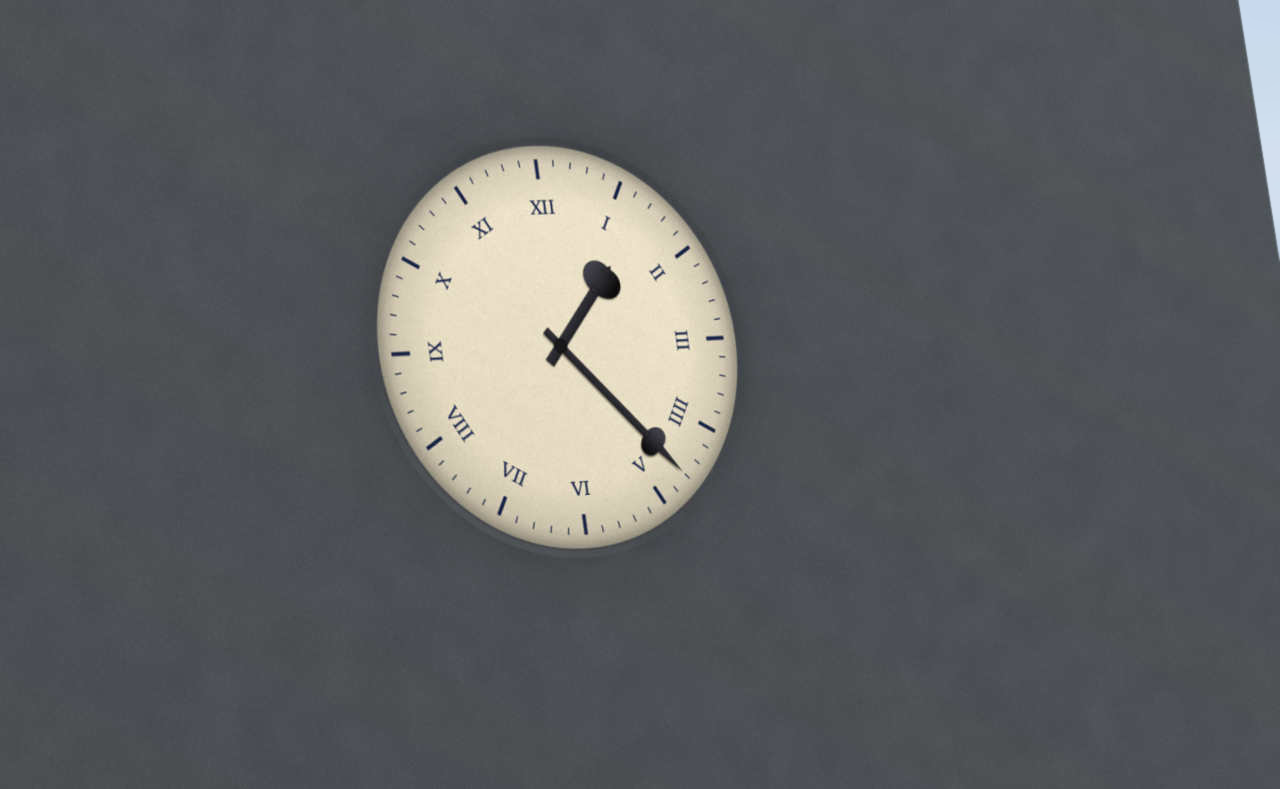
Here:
h=1 m=23
